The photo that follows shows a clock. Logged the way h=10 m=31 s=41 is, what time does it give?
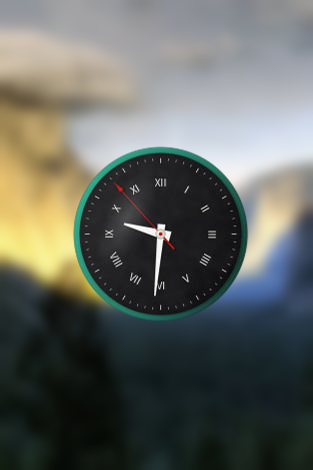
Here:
h=9 m=30 s=53
